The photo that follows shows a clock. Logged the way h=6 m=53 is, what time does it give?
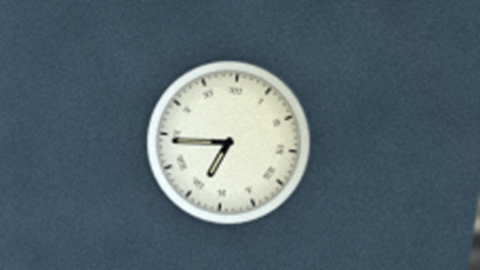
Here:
h=6 m=44
